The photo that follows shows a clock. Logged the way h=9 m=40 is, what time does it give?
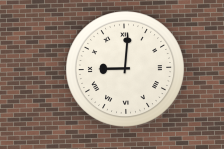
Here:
h=9 m=1
